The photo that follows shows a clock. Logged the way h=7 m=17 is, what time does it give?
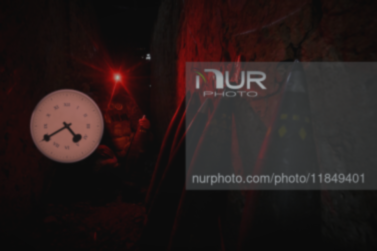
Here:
h=4 m=40
